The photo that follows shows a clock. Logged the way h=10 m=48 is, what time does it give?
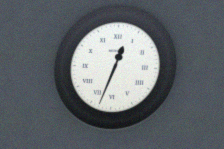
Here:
h=12 m=33
